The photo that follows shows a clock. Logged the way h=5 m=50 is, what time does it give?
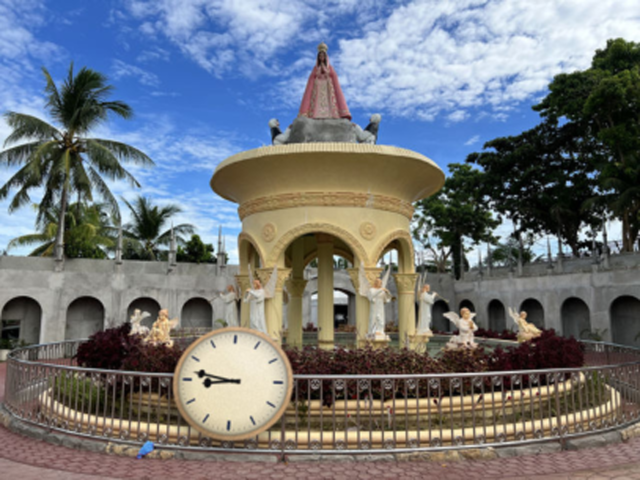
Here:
h=8 m=47
